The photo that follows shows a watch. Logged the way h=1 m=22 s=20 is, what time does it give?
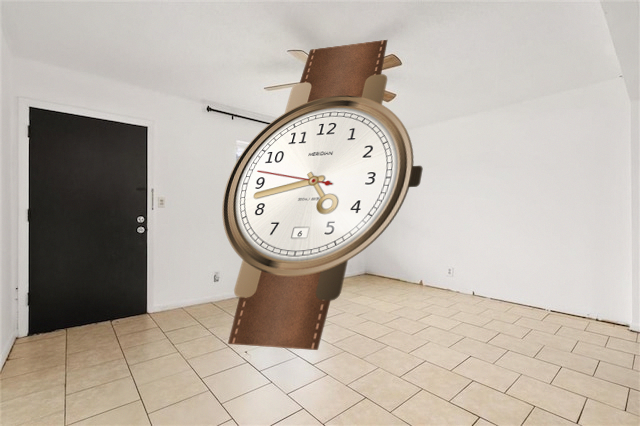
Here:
h=4 m=42 s=47
